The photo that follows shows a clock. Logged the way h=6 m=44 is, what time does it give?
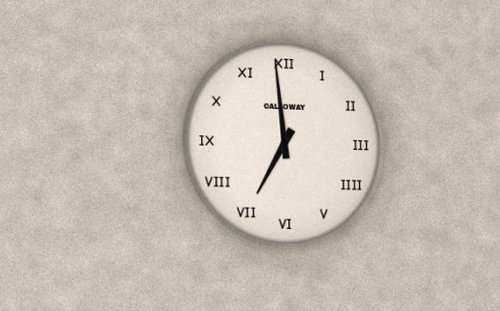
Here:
h=6 m=59
